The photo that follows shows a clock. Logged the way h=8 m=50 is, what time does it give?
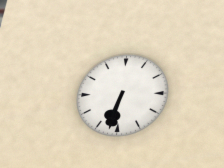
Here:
h=6 m=32
